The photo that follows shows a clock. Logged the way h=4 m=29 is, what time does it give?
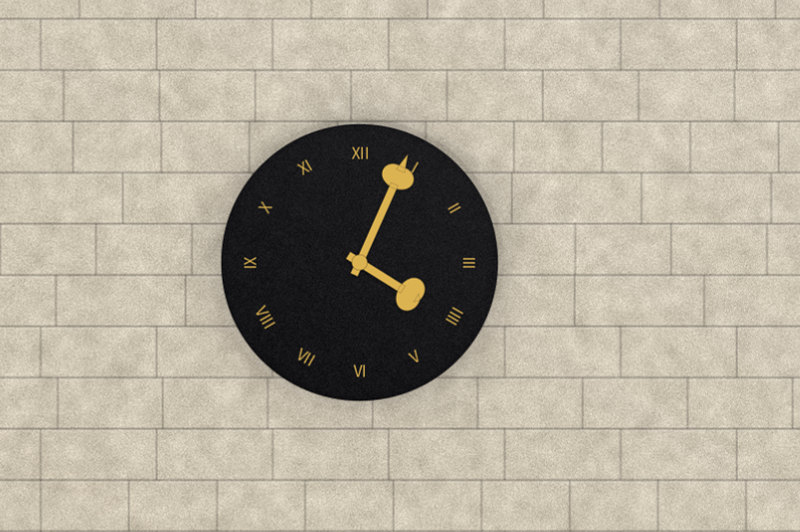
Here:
h=4 m=4
